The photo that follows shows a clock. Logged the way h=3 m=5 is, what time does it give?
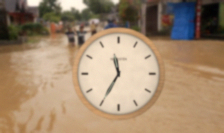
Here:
h=11 m=35
